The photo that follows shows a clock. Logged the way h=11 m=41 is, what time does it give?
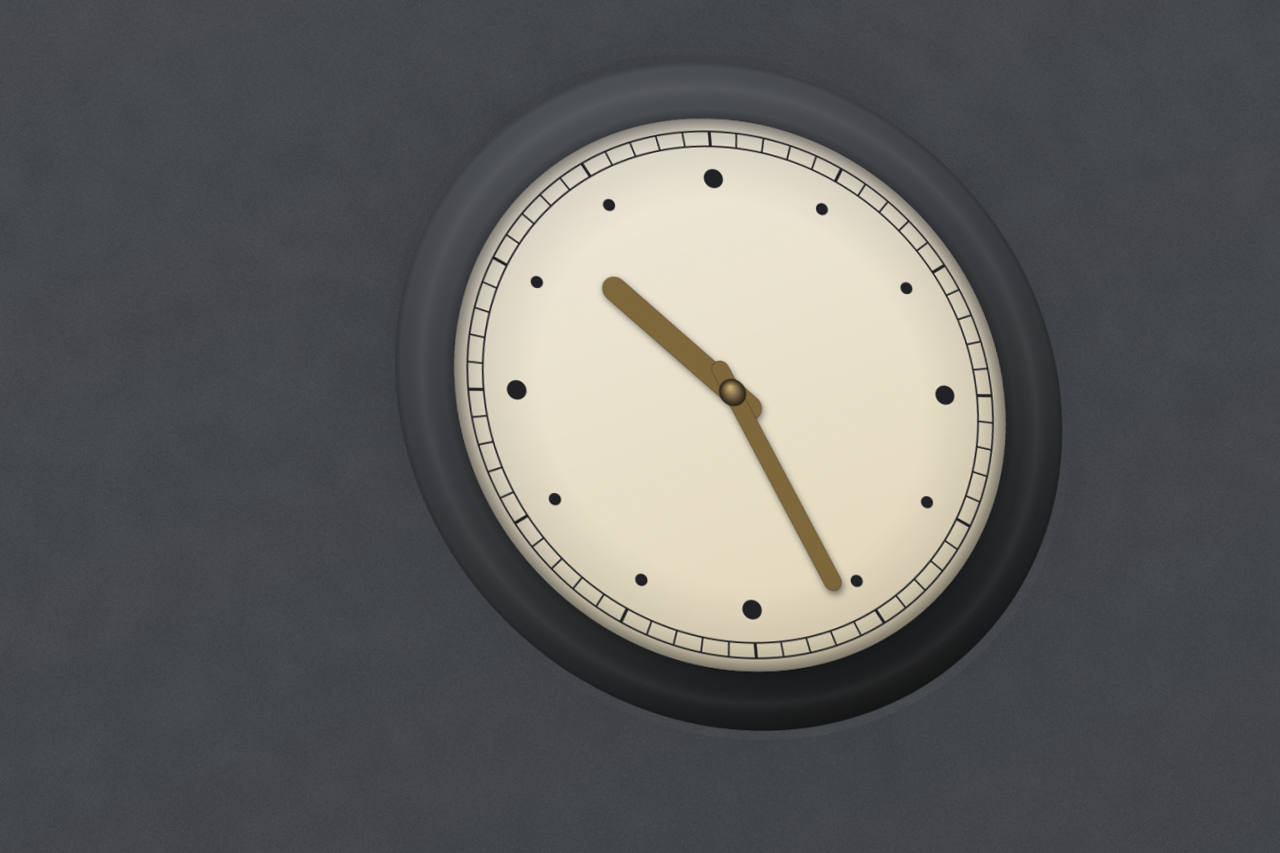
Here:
h=10 m=26
